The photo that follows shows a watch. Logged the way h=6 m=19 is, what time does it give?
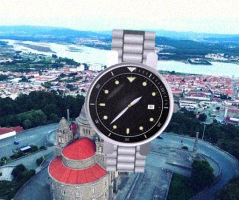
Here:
h=1 m=37
